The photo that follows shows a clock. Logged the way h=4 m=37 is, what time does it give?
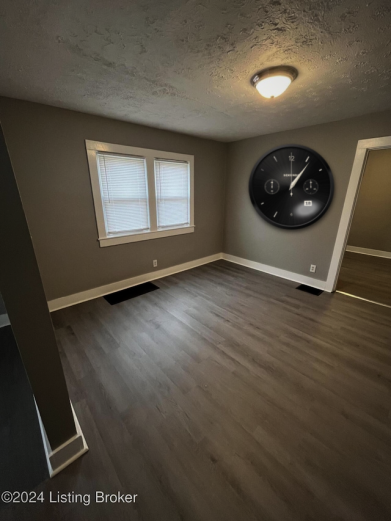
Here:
h=1 m=6
